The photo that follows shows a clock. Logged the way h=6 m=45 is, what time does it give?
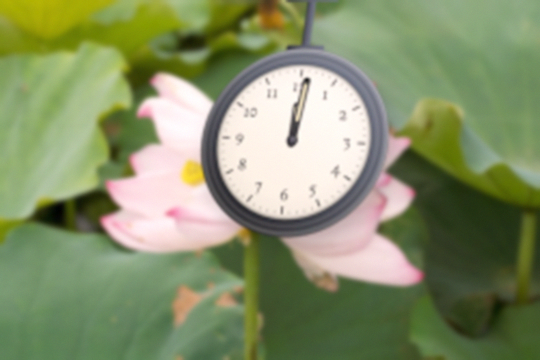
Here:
h=12 m=1
